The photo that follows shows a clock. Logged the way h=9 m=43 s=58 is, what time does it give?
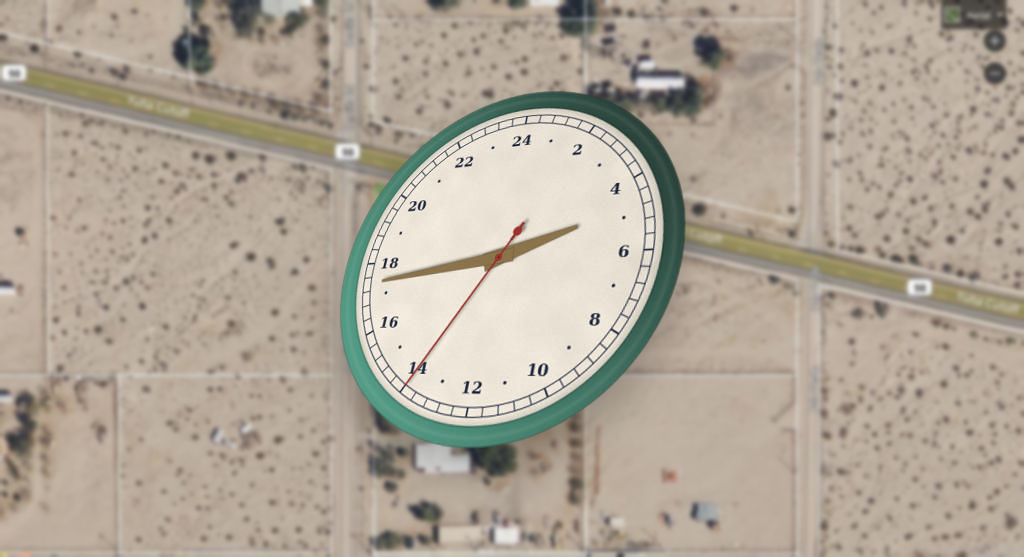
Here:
h=4 m=43 s=35
